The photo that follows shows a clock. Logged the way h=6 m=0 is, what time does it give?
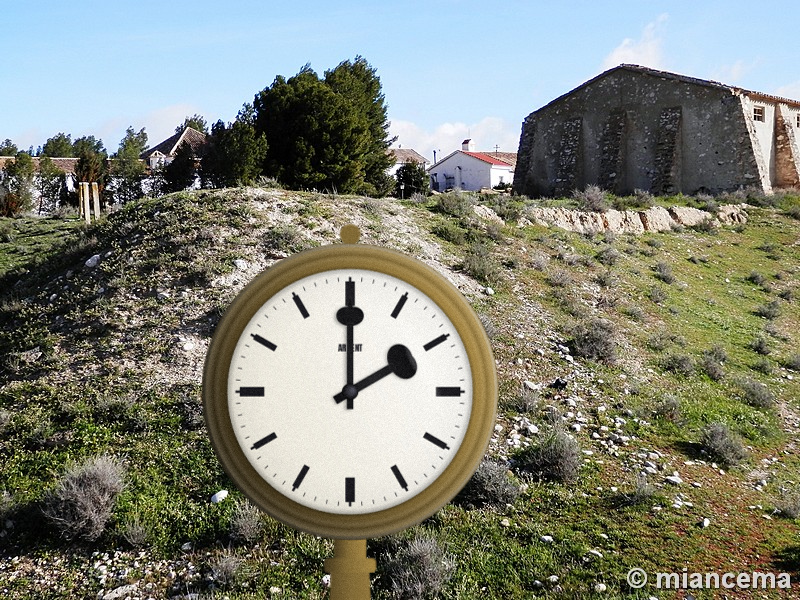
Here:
h=2 m=0
